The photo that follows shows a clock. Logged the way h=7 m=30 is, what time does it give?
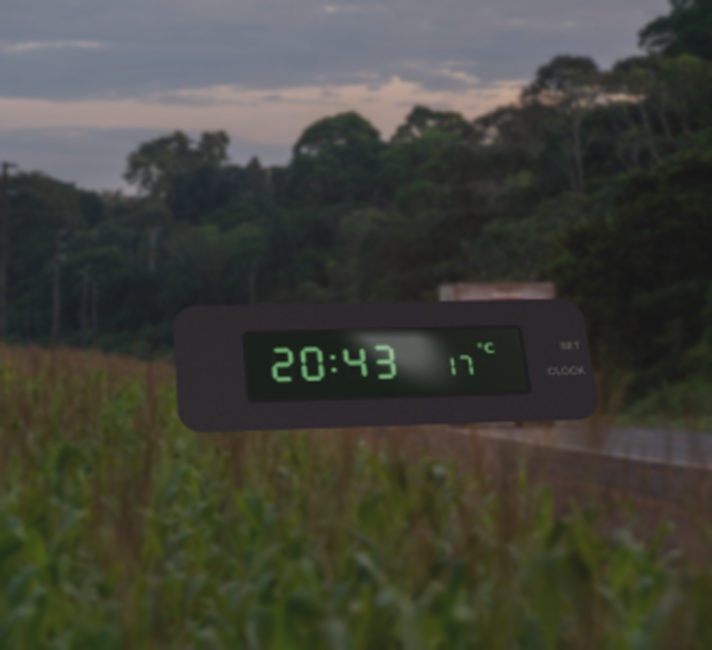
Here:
h=20 m=43
